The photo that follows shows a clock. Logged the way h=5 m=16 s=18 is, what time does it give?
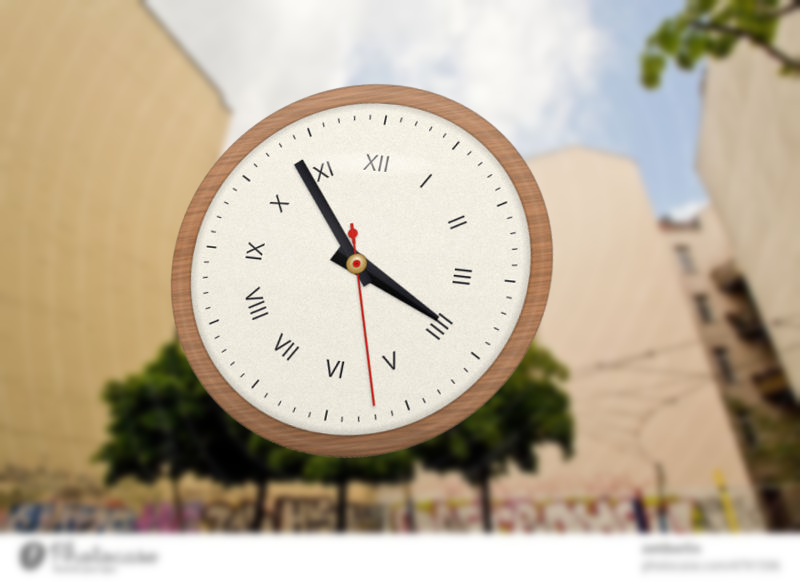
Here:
h=3 m=53 s=27
